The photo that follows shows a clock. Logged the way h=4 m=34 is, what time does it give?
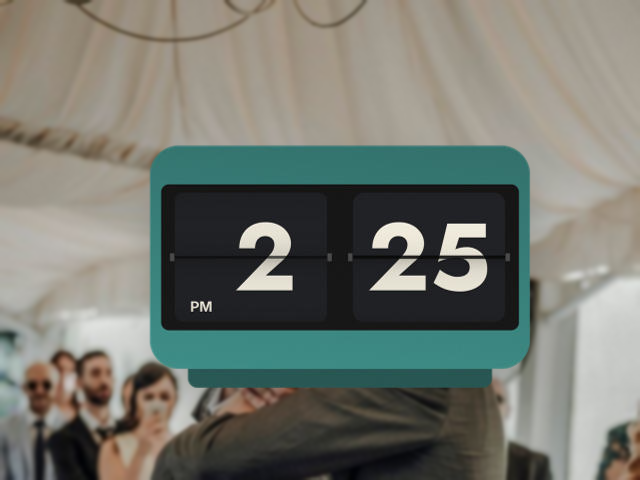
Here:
h=2 m=25
